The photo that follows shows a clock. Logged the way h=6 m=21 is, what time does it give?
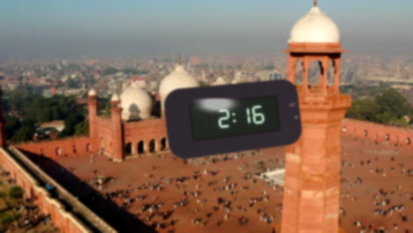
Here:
h=2 m=16
